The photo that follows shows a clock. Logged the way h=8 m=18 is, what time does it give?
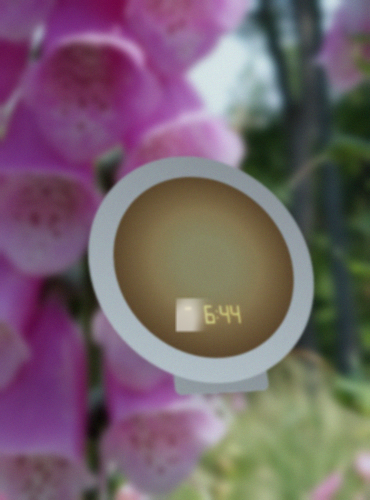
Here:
h=6 m=44
